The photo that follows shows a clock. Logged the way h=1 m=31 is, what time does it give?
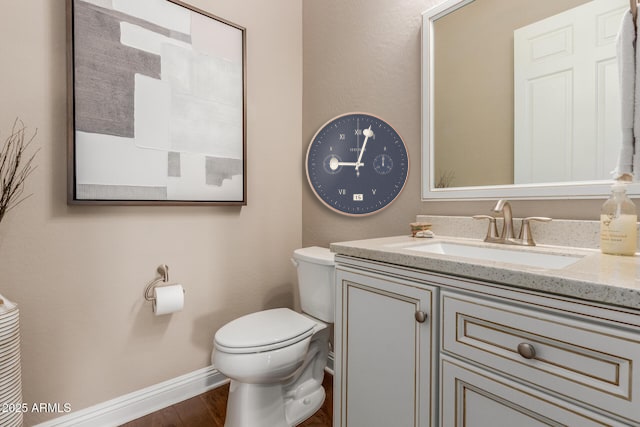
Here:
h=9 m=3
